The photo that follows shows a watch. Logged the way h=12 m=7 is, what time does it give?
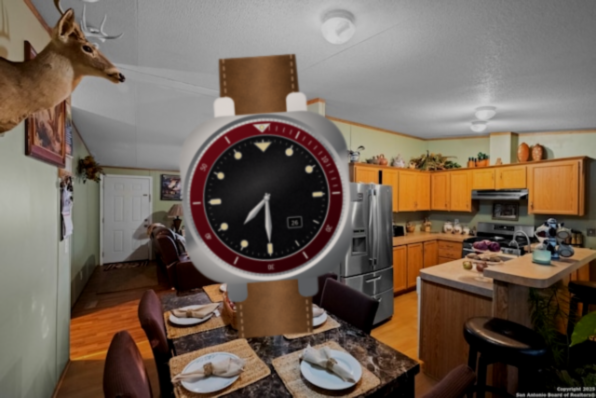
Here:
h=7 m=30
